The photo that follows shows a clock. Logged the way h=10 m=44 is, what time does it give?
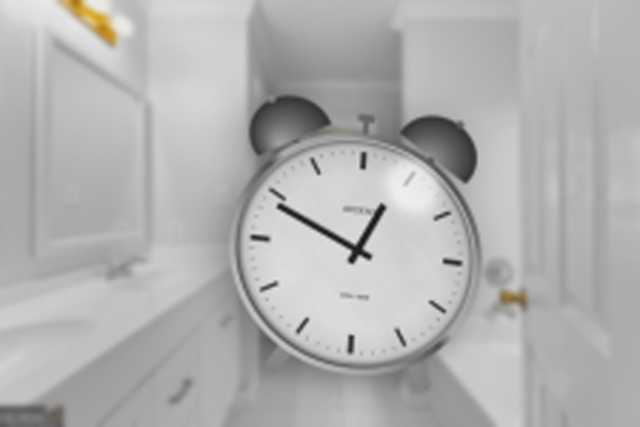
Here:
h=12 m=49
